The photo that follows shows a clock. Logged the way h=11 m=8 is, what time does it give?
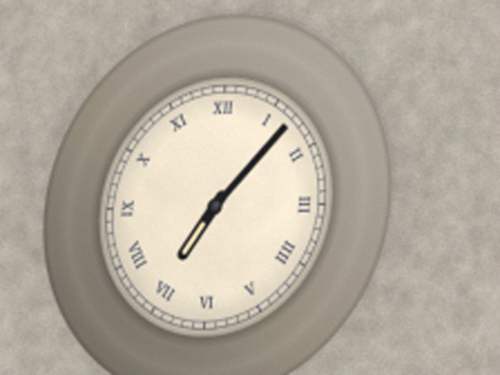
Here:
h=7 m=7
